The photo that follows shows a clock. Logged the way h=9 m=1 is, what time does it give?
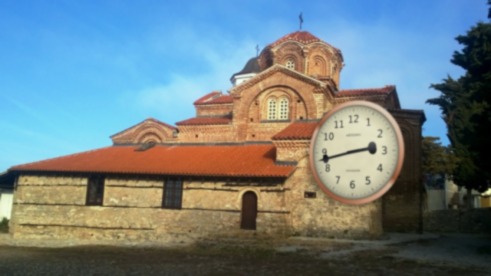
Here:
h=2 m=43
